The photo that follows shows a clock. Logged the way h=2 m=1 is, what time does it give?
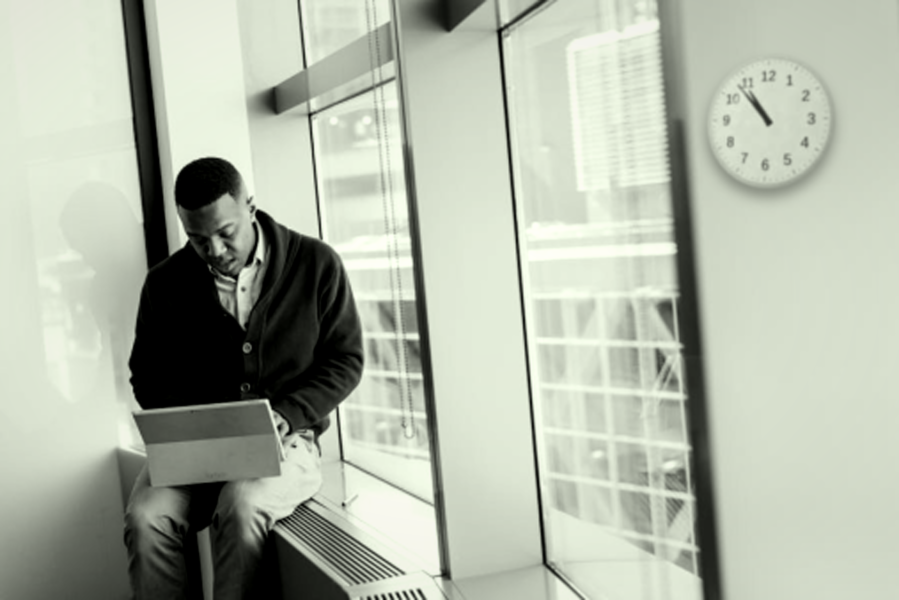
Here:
h=10 m=53
